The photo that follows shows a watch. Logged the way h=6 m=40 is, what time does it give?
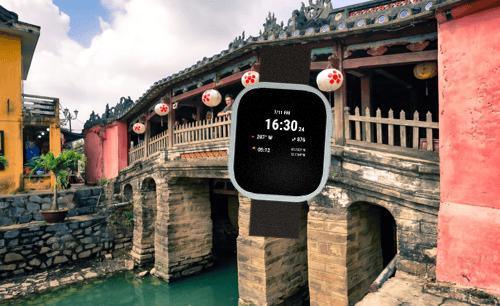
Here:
h=16 m=30
